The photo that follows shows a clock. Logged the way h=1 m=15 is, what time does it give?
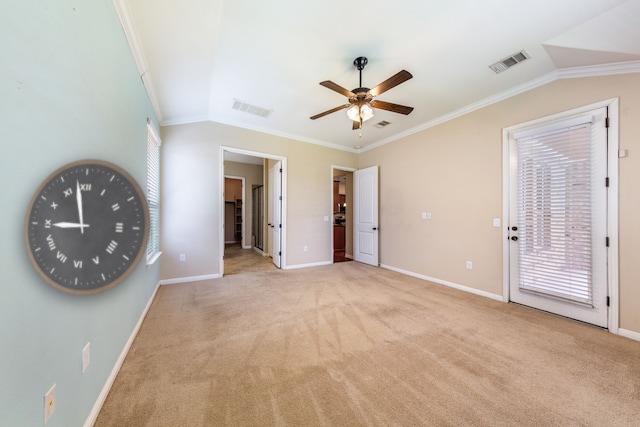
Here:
h=8 m=58
